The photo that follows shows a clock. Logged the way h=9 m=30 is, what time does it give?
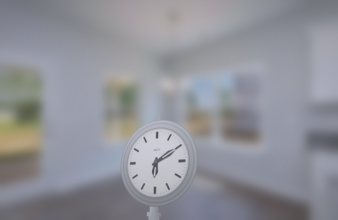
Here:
h=6 m=10
